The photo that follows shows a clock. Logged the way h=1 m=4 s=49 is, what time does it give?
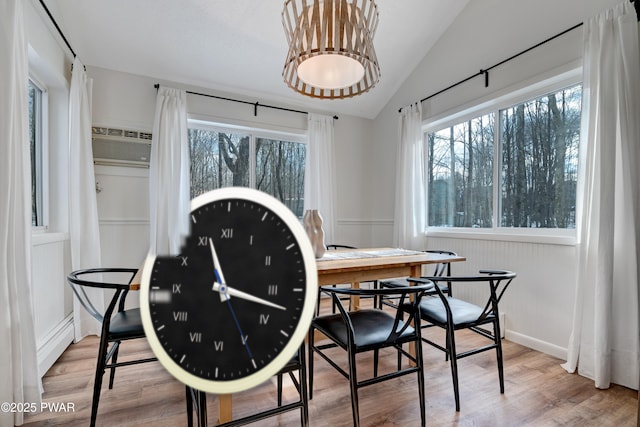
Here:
h=11 m=17 s=25
